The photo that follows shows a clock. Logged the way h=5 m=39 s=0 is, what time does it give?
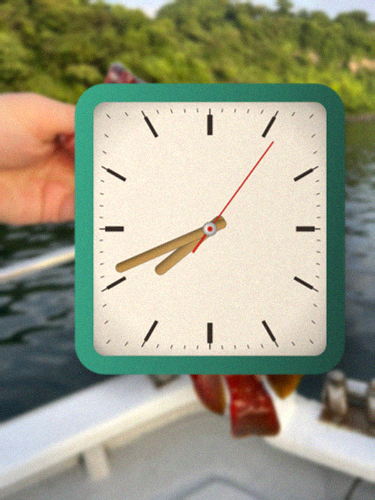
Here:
h=7 m=41 s=6
